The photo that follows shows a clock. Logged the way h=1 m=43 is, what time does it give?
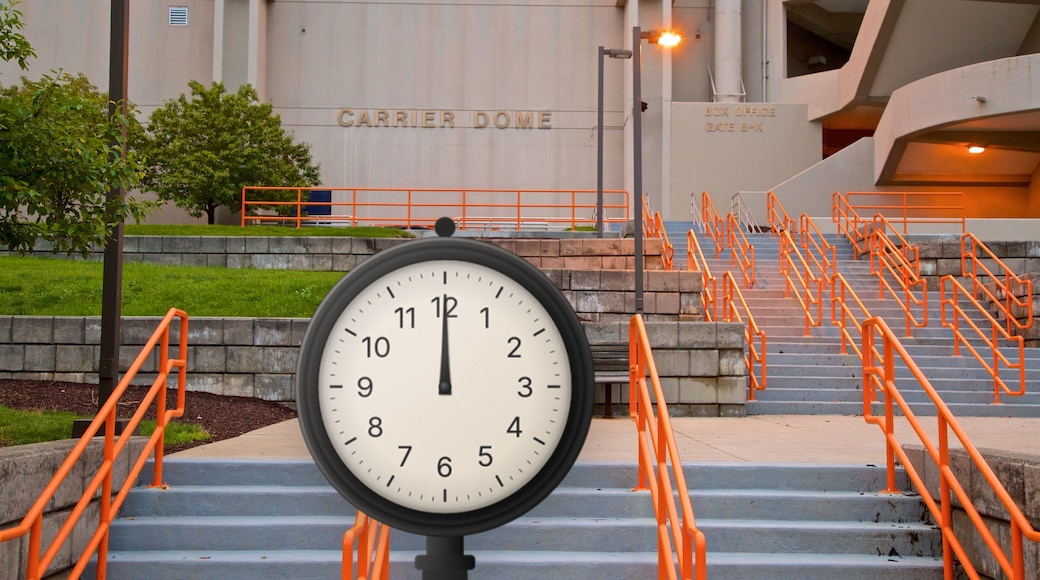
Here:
h=12 m=0
